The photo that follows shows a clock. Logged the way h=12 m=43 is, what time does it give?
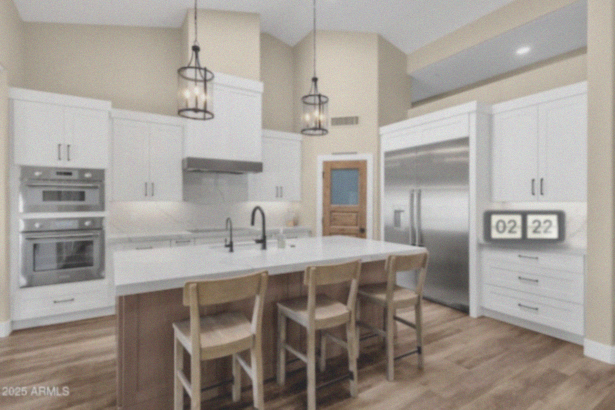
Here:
h=2 m=22
